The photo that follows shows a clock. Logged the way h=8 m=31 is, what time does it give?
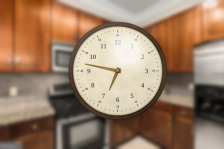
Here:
h=6 m=47
